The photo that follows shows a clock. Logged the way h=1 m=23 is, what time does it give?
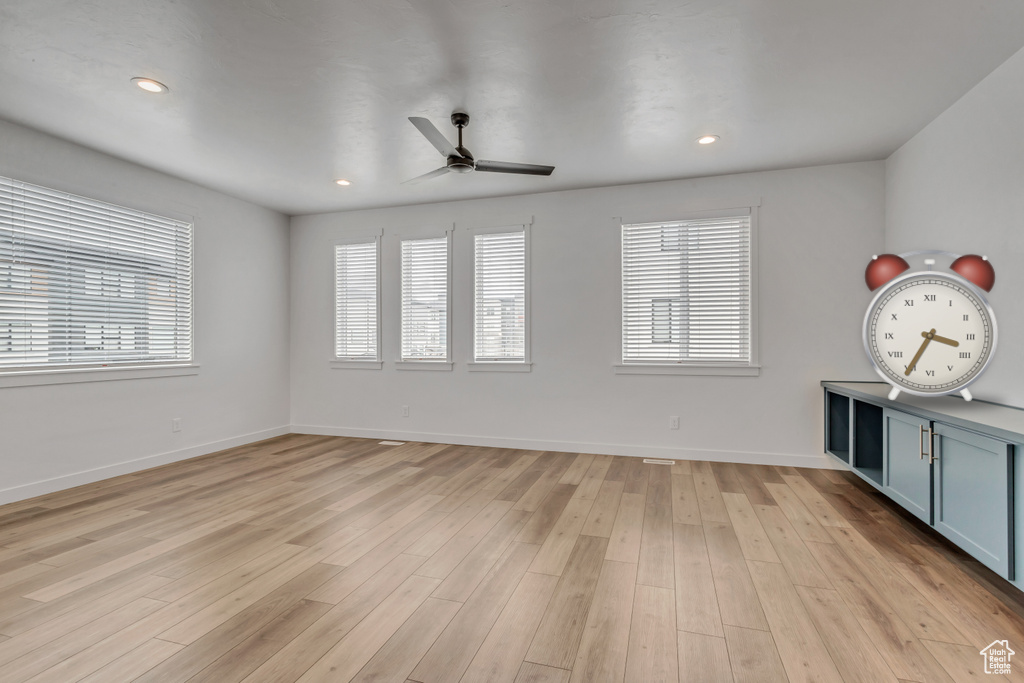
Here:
h=3 m=35
